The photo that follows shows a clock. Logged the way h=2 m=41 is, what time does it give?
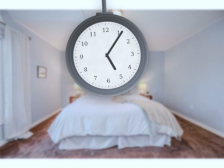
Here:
h=5 m=6
